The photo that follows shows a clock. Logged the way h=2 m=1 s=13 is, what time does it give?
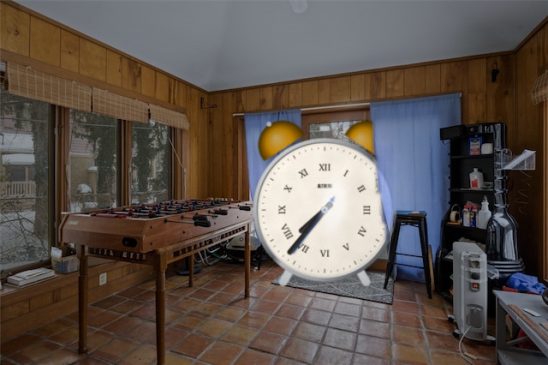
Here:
h=7 m=36 s=36
